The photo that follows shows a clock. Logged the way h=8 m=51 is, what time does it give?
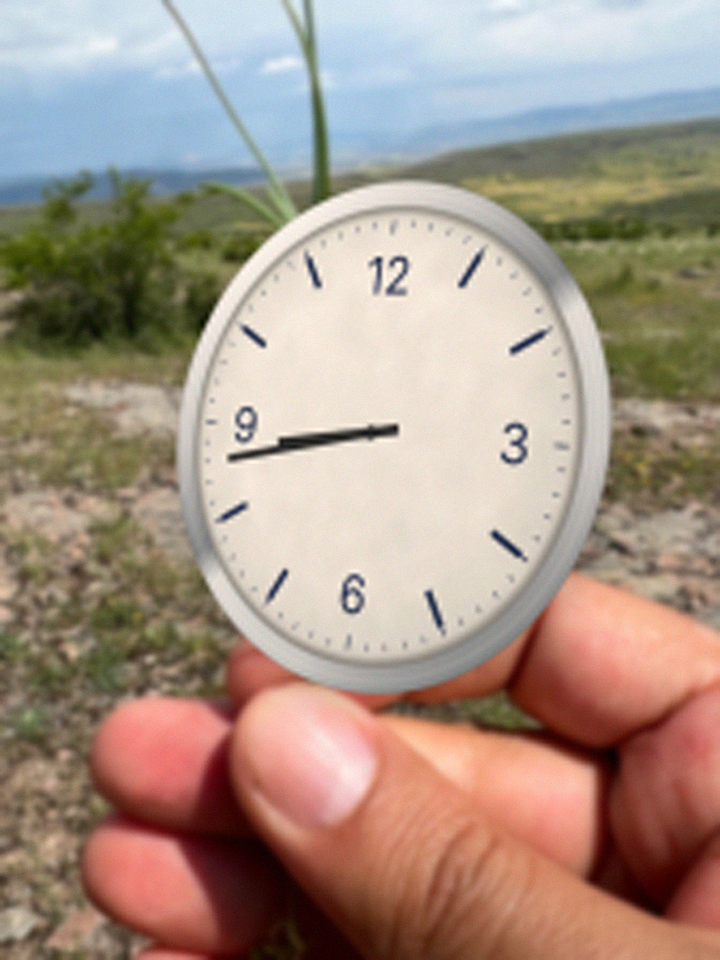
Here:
h=8 m=43
